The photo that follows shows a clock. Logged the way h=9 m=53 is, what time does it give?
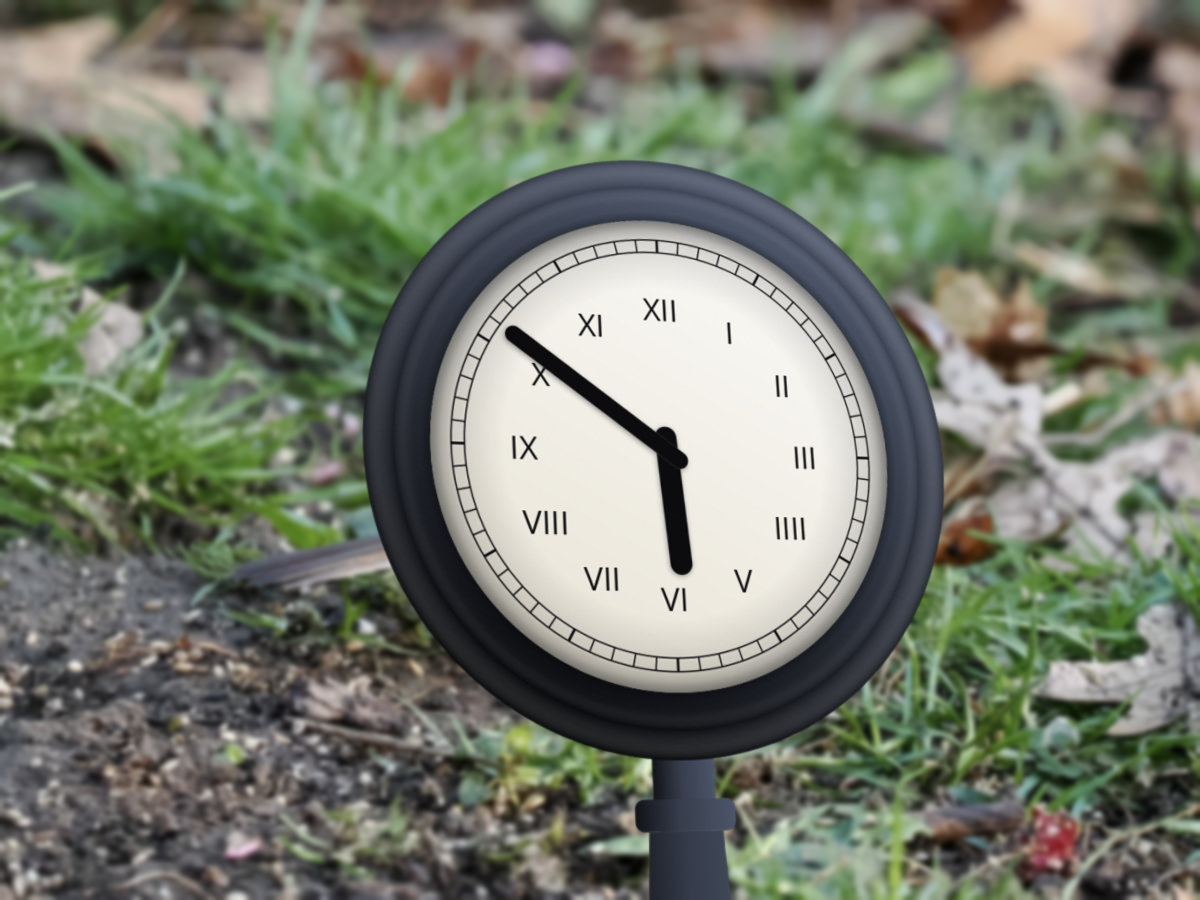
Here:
h=5 m=51
